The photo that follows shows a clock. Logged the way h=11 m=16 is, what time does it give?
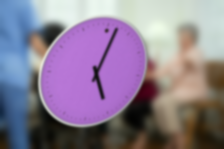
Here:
h=5 m=2
